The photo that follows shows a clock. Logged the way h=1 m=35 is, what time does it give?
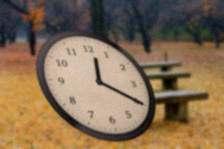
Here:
h=12 m=20
